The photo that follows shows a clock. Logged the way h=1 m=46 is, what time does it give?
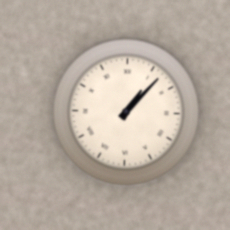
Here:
h=1 m=7
